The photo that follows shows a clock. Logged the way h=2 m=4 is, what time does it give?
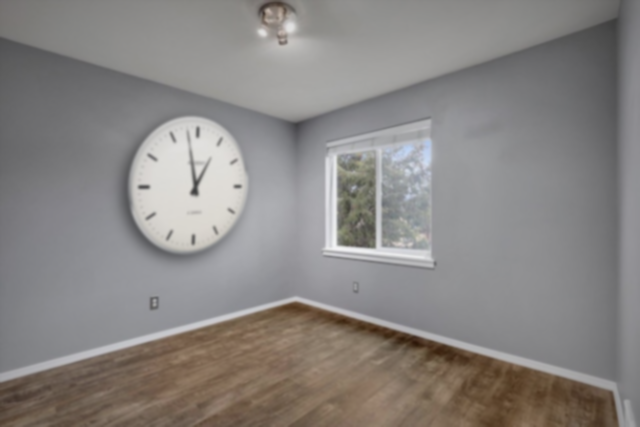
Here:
h=12 m=58
